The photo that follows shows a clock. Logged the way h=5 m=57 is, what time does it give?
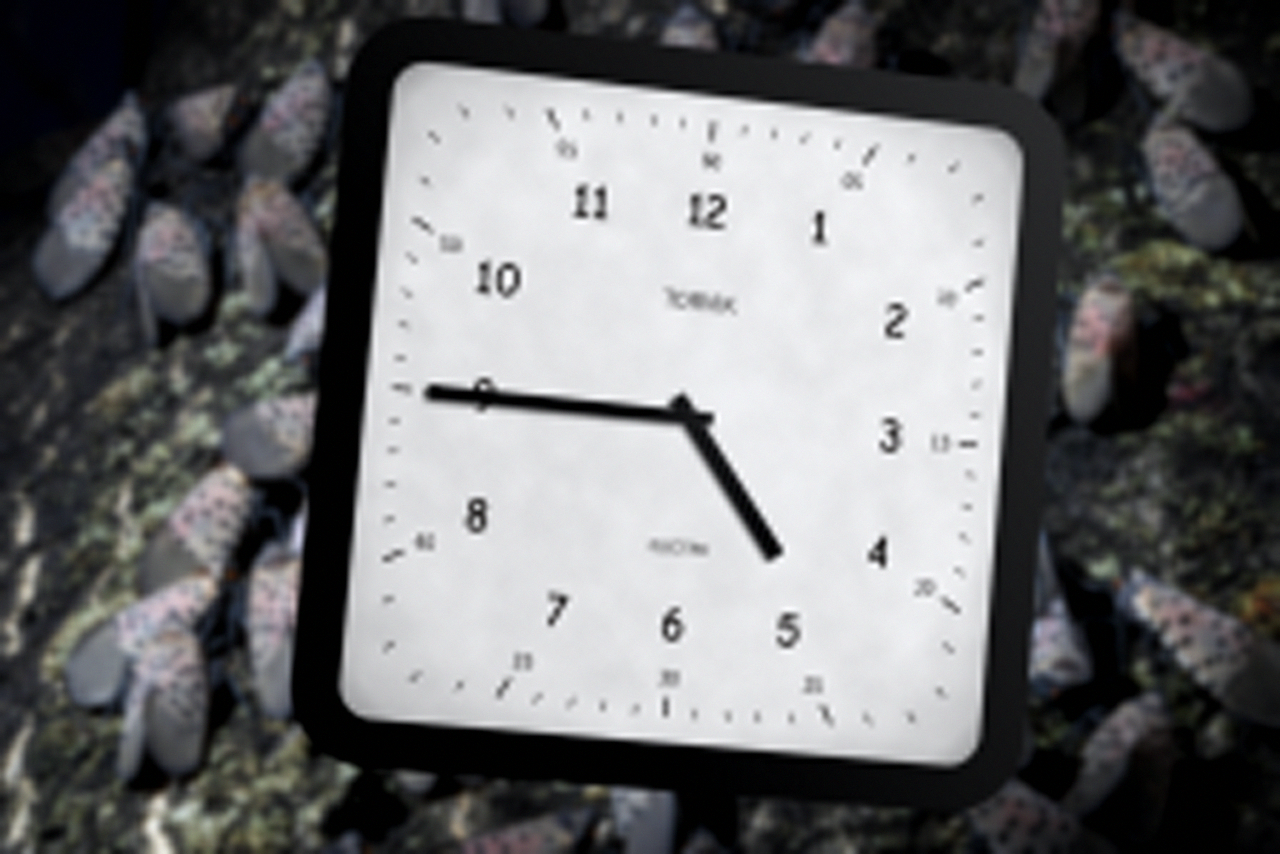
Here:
h=4 m=45
